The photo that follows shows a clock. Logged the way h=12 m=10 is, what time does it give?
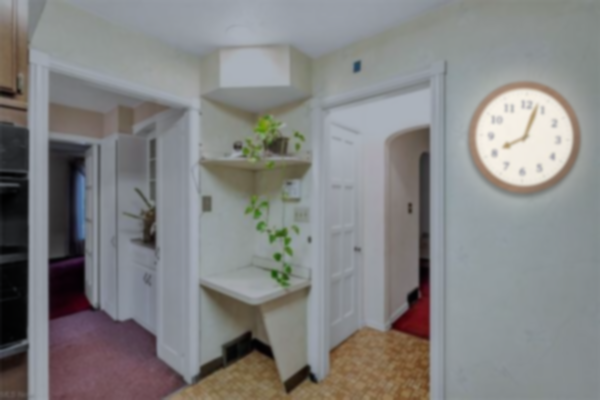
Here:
h=8 m=3
